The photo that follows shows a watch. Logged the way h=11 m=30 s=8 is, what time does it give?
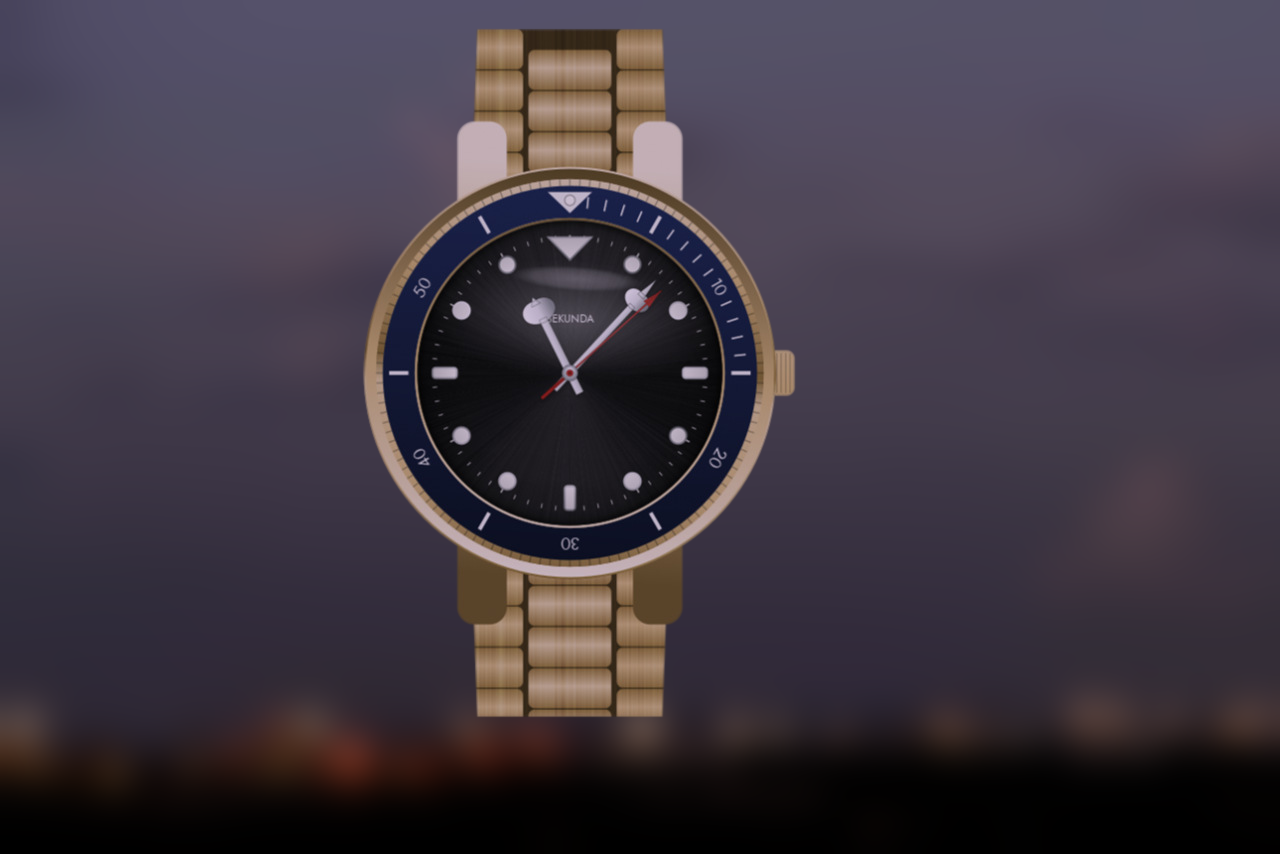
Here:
h=11 m=7 s=8
